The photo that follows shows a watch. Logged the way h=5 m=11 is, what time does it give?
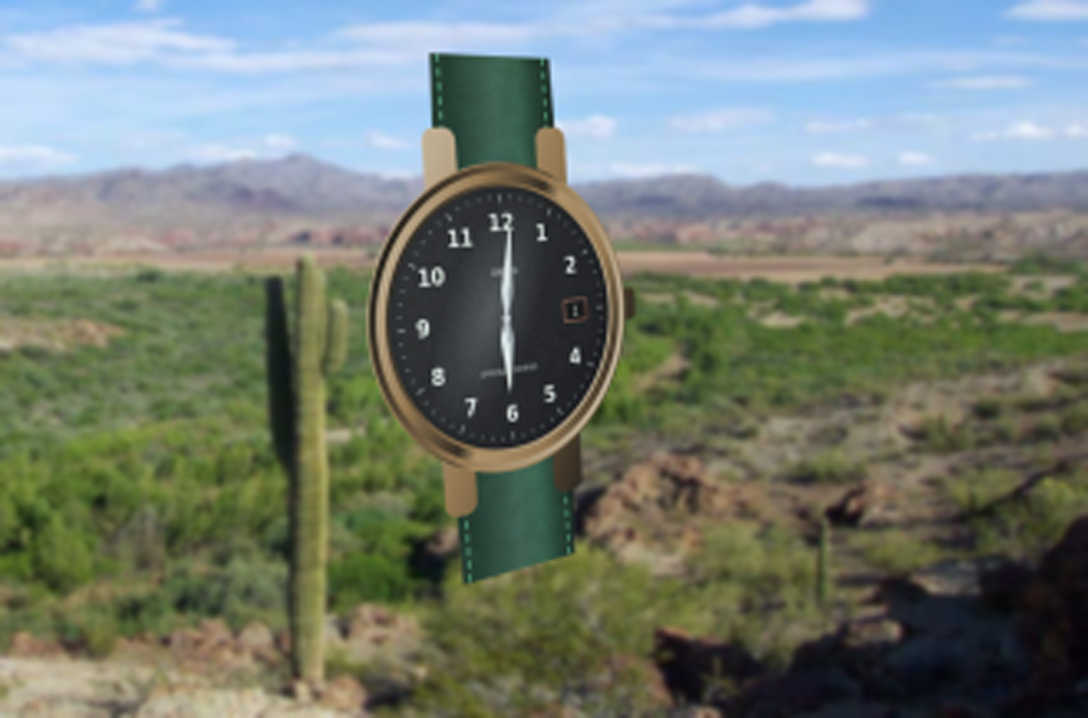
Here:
h=6 m=1
